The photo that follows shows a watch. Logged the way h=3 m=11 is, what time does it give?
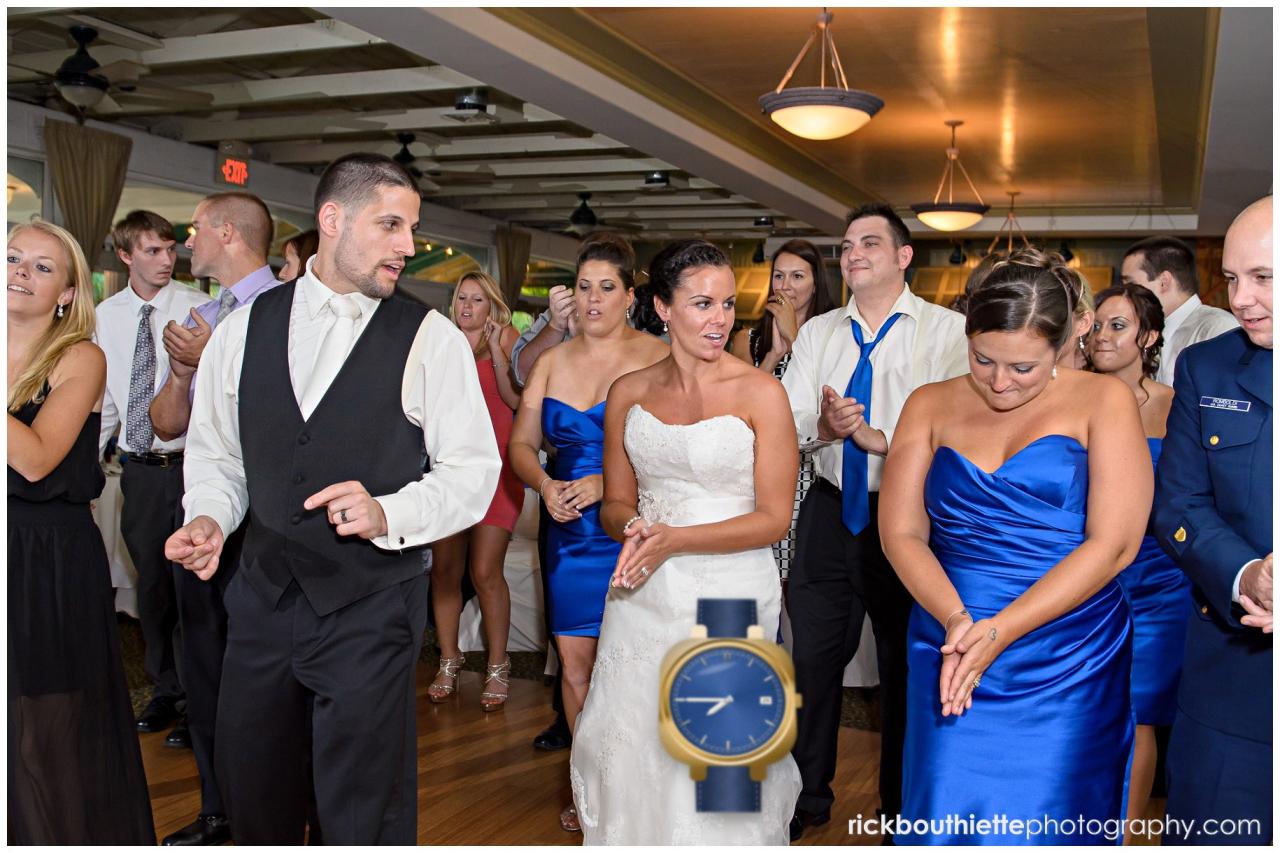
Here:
h=7 m=45
